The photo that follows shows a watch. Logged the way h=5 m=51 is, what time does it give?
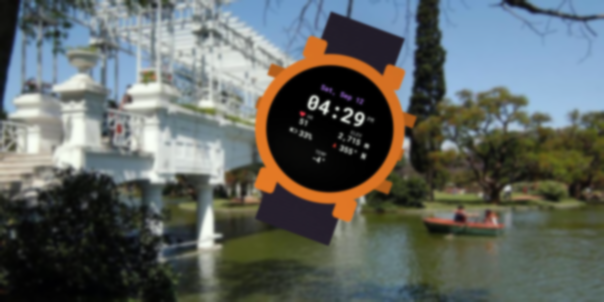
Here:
h=4 m=29
